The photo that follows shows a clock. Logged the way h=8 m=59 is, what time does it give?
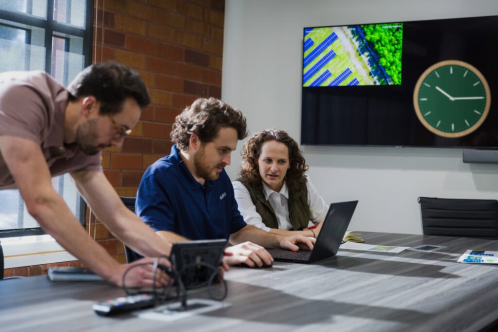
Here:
h=10 m=15
